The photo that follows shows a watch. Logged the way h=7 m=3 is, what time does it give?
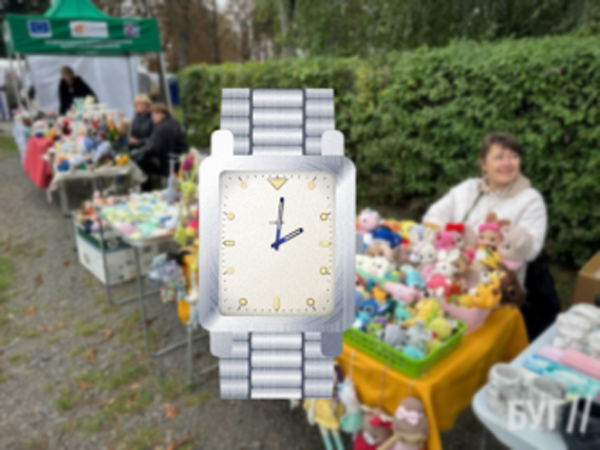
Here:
h=2 m=1
